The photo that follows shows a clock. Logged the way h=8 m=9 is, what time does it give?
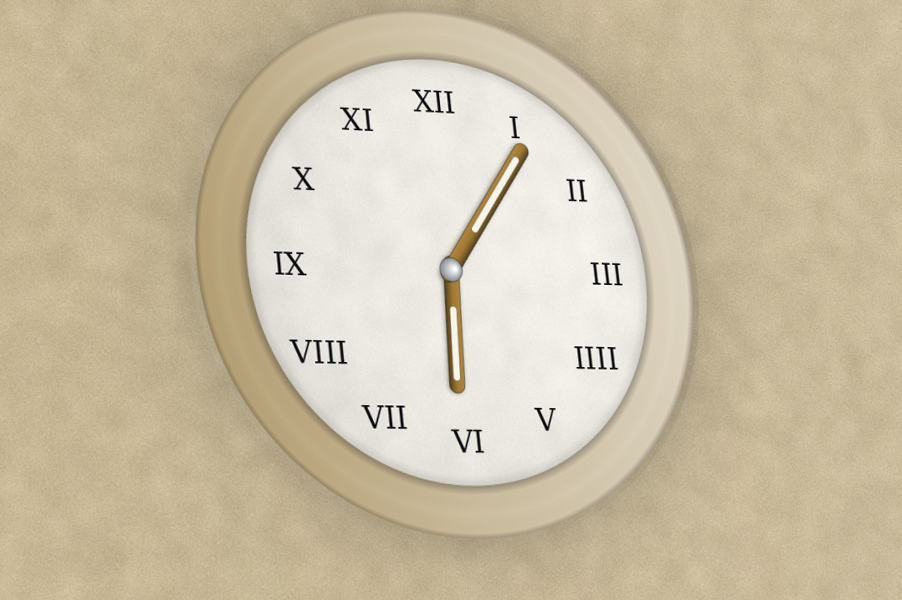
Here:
h=6 m=6
